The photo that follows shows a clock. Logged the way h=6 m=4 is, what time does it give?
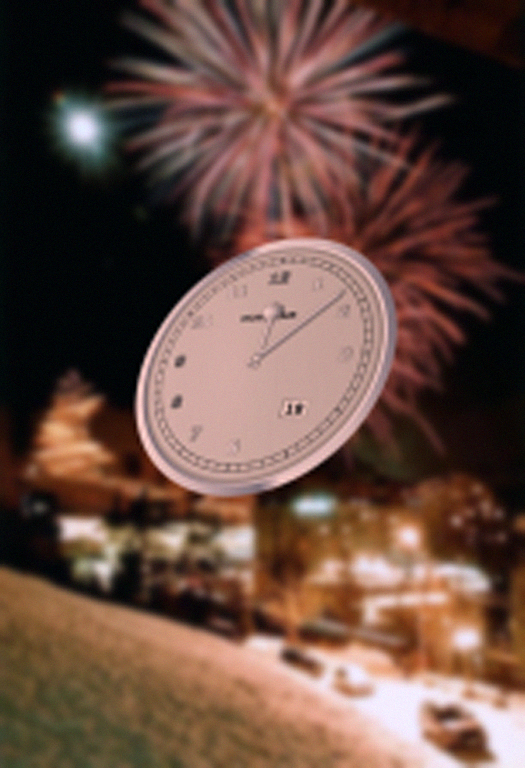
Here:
h=12 m=8
